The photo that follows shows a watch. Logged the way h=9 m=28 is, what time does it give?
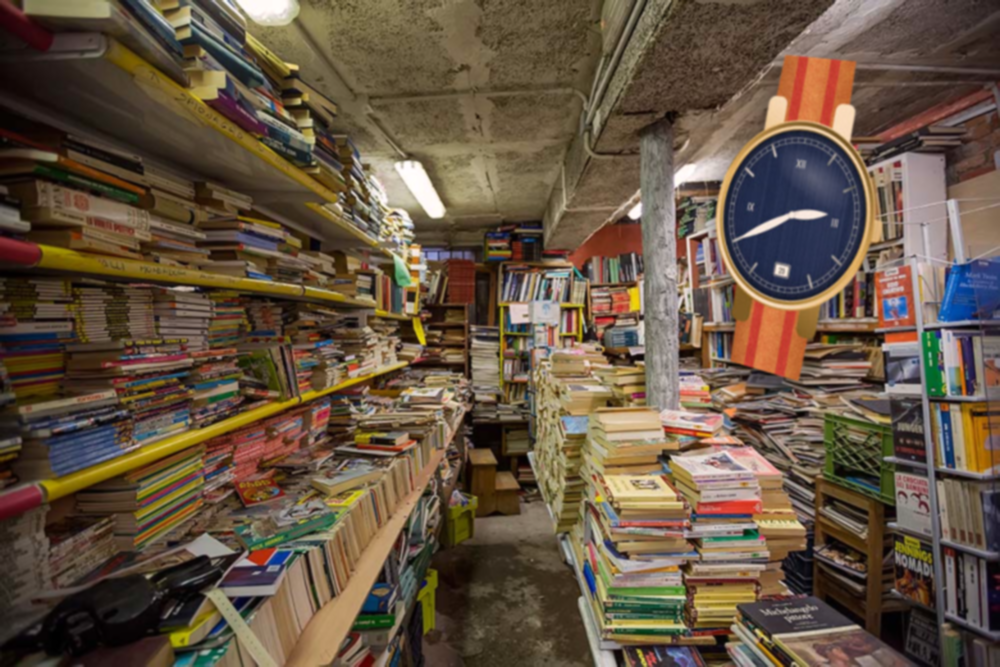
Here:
h=2 m=40
